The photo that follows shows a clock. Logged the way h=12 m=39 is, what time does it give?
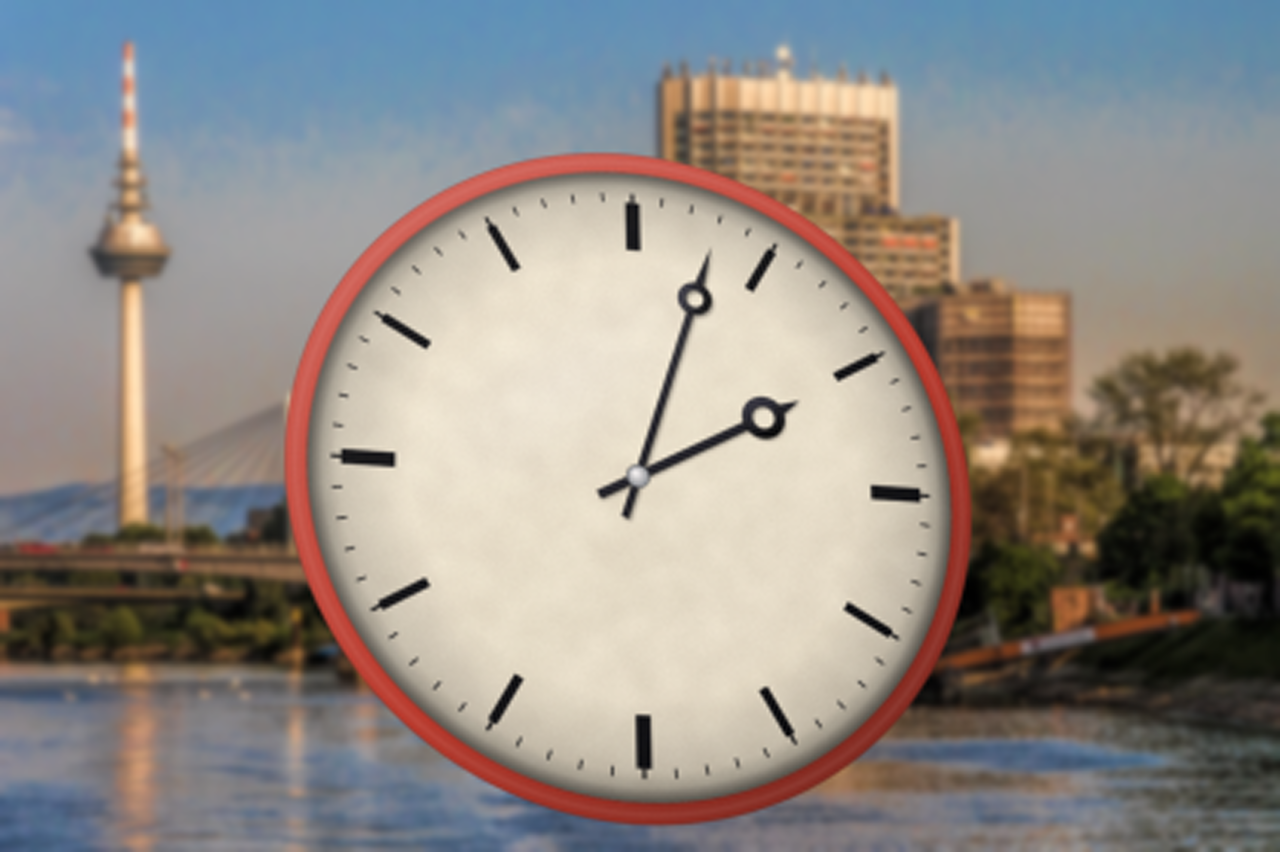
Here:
h=2 m=3
